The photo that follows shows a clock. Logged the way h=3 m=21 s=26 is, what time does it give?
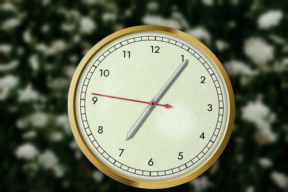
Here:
h=7 m=5 s=46
